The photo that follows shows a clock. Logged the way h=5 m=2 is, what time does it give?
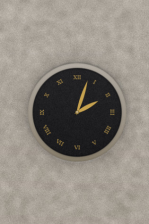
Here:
h=2 m=3
